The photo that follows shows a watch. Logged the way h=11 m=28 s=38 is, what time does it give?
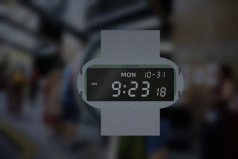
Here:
h=9 m=23 s=18
